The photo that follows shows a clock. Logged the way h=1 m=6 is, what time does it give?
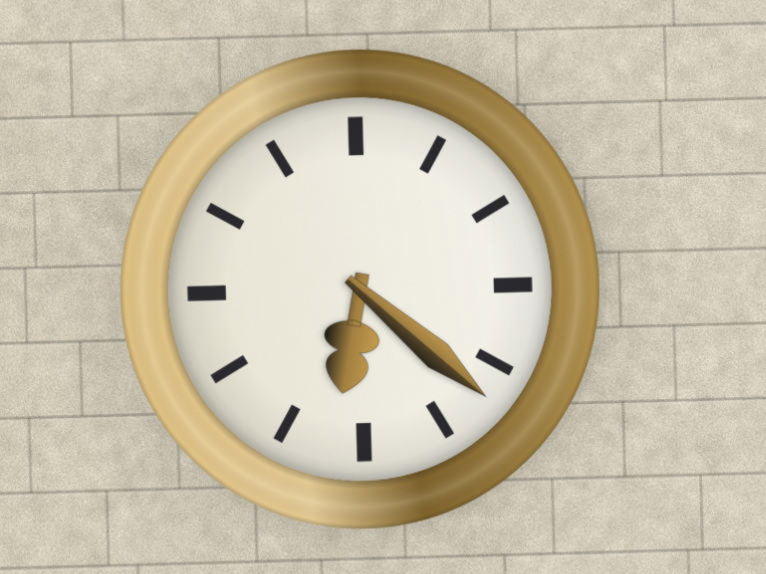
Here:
h=6 m=22
